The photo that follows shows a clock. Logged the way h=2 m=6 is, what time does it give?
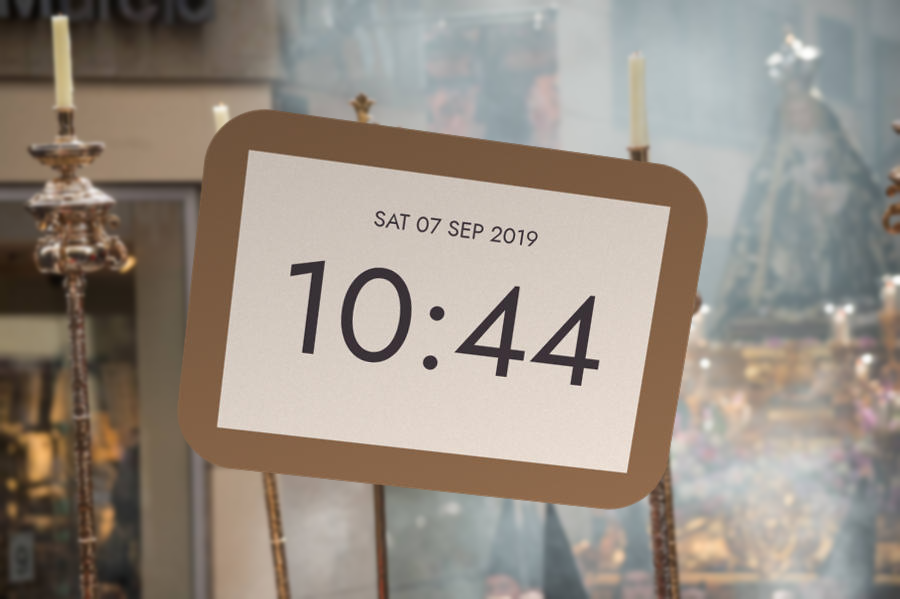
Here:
h=10 m=44
